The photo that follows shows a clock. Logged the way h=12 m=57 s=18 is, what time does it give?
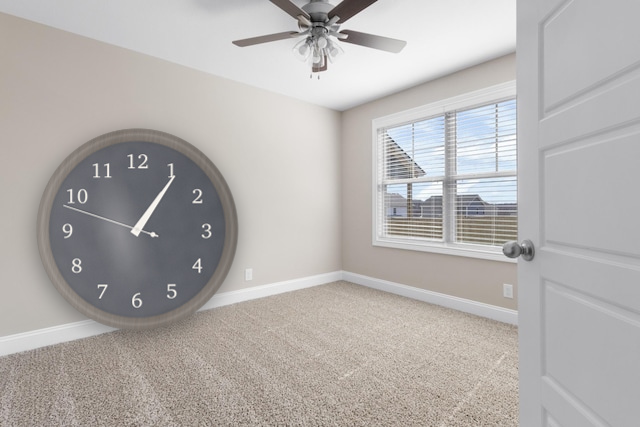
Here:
h=1 m=5 s=48
